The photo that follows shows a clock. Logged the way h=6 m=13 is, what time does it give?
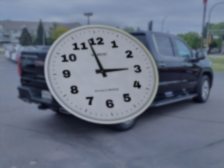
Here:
h=2 m=58
